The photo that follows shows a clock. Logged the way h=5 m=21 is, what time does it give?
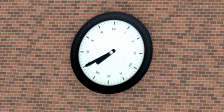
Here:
h=7 m=40
